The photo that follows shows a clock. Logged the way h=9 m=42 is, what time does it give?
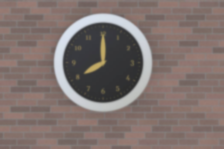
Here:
h=8 m=0
